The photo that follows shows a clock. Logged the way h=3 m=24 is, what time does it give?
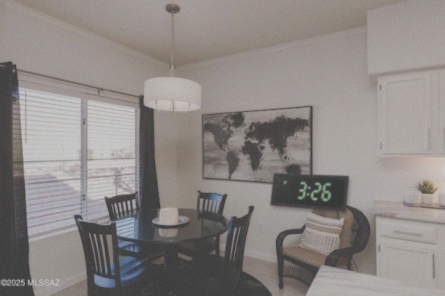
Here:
h=3 m=26
